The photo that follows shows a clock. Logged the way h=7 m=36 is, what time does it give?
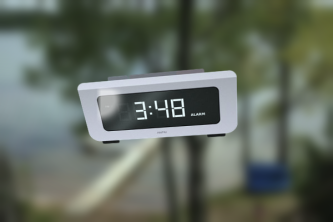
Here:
h=3 m=48
